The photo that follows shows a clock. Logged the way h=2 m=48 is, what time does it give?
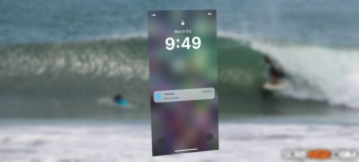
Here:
h=9 m=49
